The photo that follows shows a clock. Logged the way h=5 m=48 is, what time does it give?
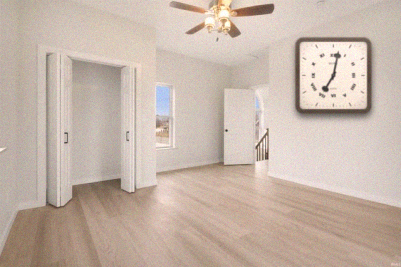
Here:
h=7 m=2
